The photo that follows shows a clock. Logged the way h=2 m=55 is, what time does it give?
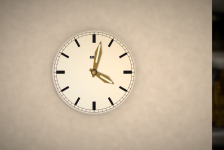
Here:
h=4 m=2
